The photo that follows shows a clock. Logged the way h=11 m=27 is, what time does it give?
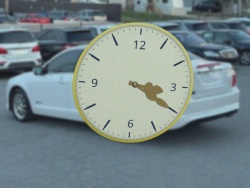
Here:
h=3 m=20
